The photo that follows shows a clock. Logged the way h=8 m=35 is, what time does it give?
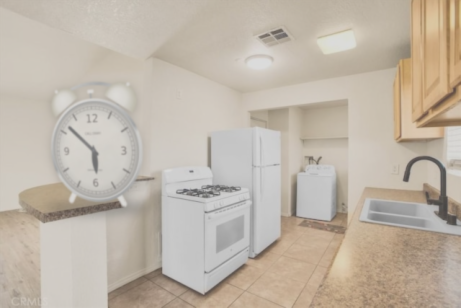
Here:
h=5 m=52
